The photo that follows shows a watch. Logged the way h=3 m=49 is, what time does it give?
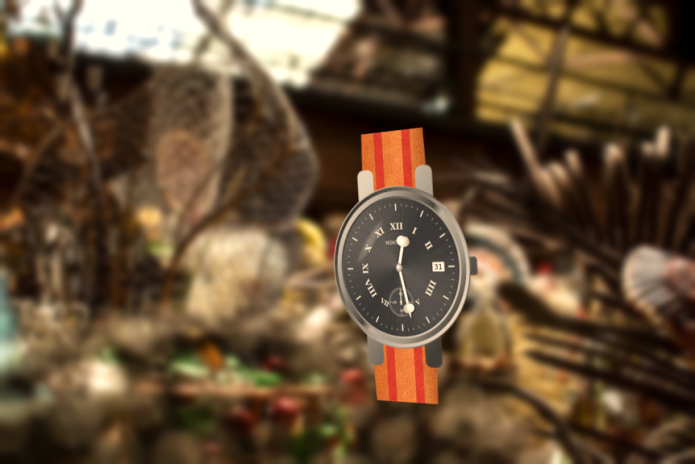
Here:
h=12 m=28
